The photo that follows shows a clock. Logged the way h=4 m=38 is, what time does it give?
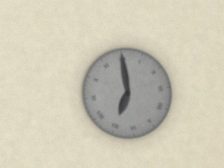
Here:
h=7 m=0
